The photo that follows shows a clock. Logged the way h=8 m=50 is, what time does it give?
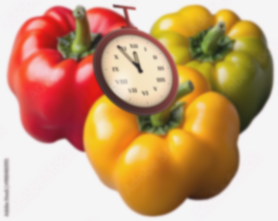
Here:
h=11 m=54
